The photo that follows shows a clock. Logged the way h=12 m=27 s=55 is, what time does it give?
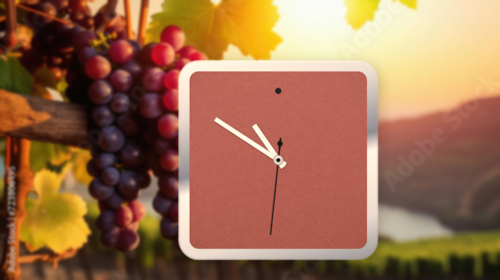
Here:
h=10 m=50 s=31
